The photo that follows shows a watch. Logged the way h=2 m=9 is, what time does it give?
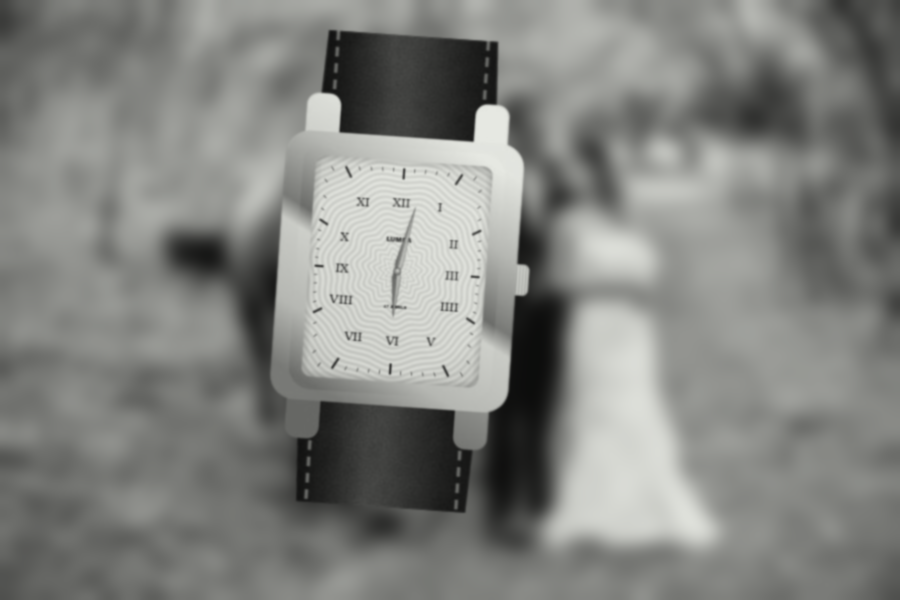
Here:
h=6 m=2
